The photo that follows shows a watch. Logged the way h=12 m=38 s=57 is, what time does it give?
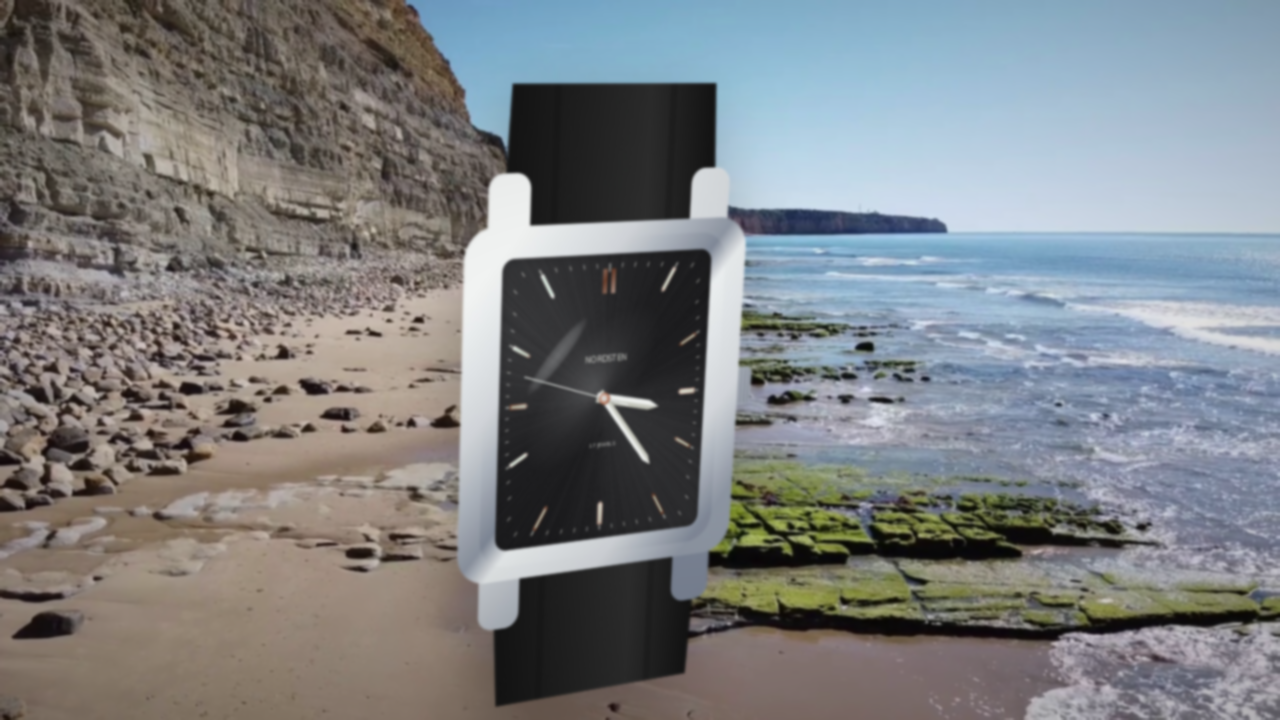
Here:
h=3 m=23 s=48
